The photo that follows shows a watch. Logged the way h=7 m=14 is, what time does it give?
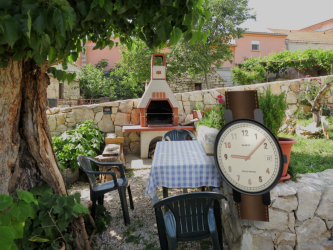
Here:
h=9 m=8
